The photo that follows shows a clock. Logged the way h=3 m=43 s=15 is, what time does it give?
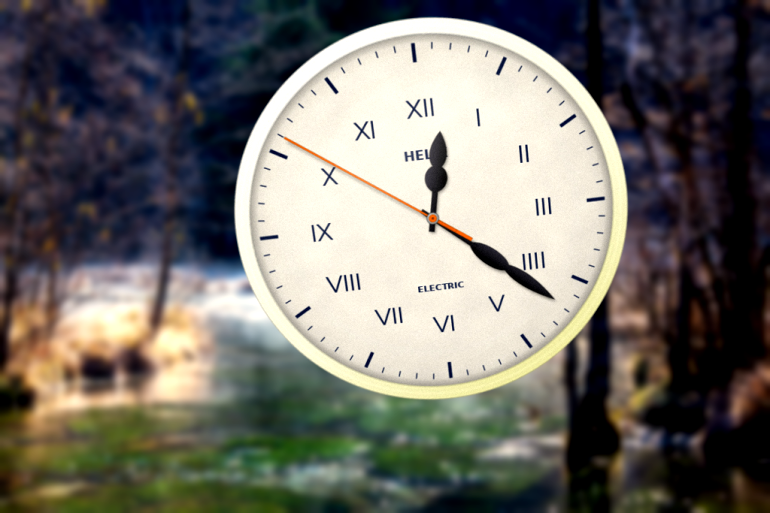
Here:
h=12 m=21 s=51
